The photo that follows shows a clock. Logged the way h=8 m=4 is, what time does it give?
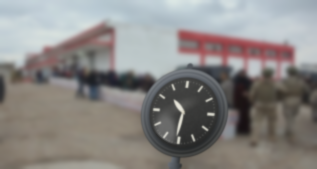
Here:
h=10 m=31
